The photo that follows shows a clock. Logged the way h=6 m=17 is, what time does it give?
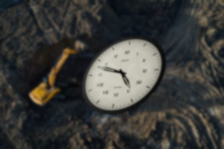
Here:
h=4 m=48
